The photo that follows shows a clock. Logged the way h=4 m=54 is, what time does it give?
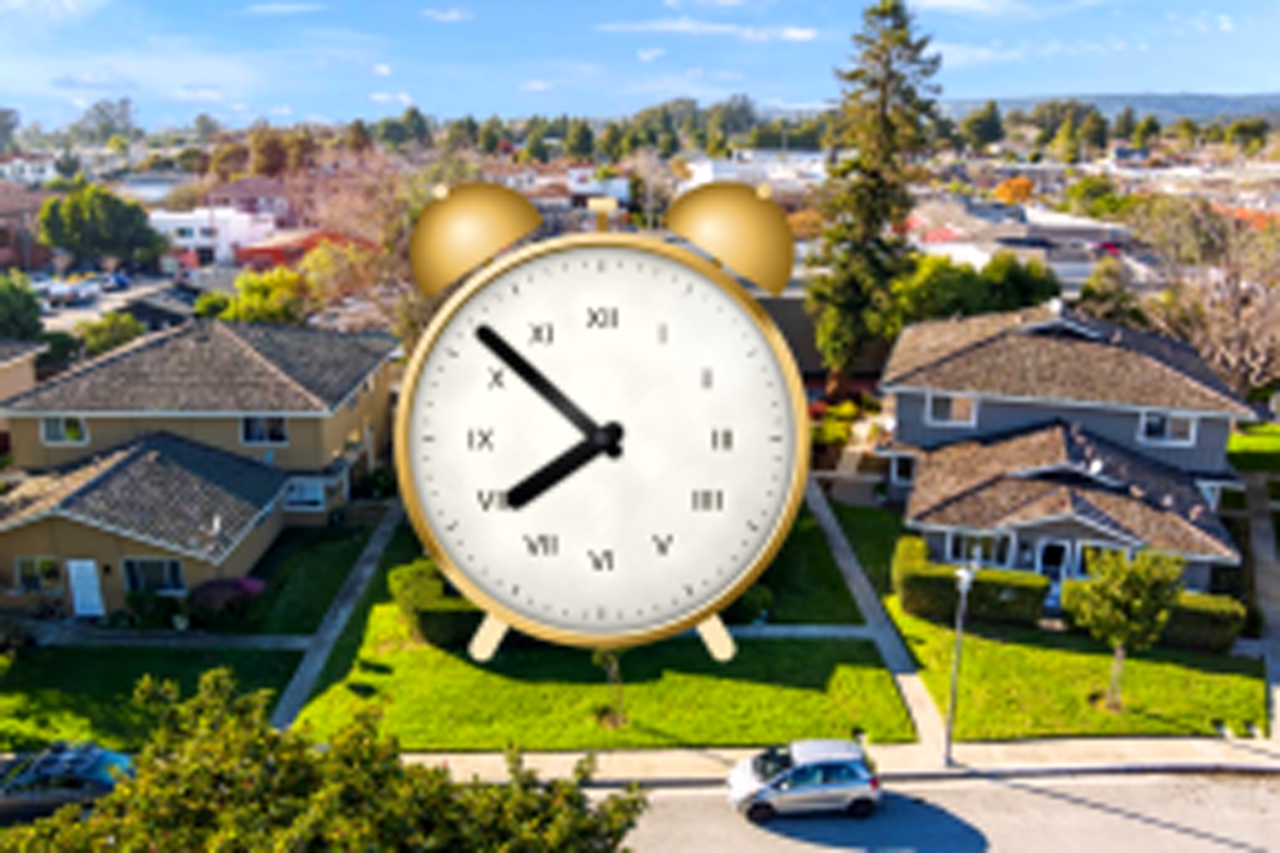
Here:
h=7 m=52
